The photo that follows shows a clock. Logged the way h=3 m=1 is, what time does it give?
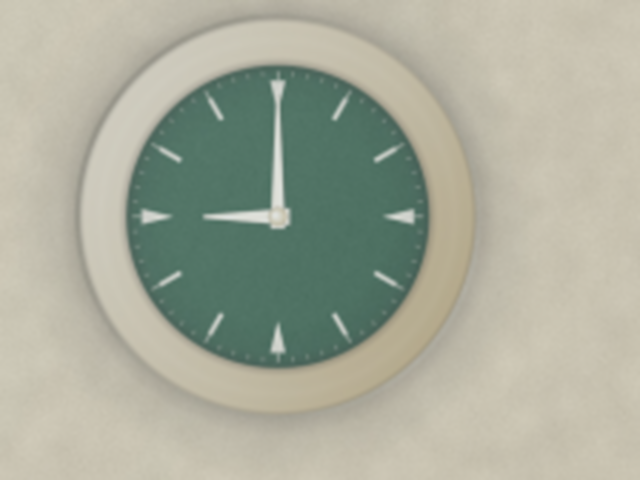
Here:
h=9 m=0
